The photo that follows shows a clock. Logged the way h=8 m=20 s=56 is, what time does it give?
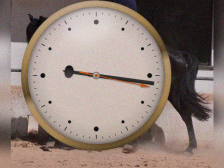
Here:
h=9 m=16 s=17
